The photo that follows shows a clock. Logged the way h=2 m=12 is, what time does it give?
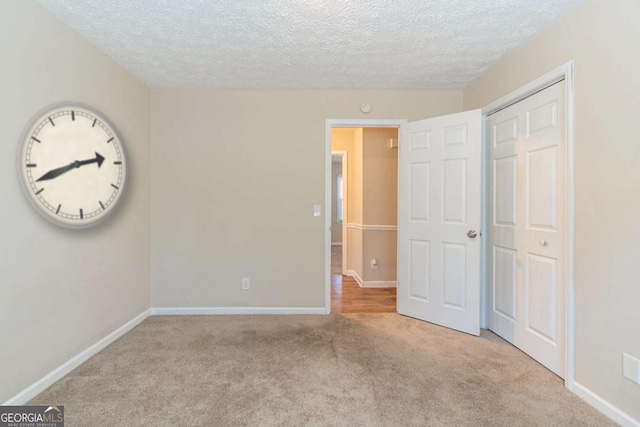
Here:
h=2 m=42
